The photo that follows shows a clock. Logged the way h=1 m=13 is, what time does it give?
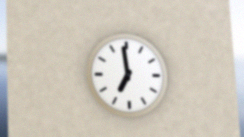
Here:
h=6 m=59
